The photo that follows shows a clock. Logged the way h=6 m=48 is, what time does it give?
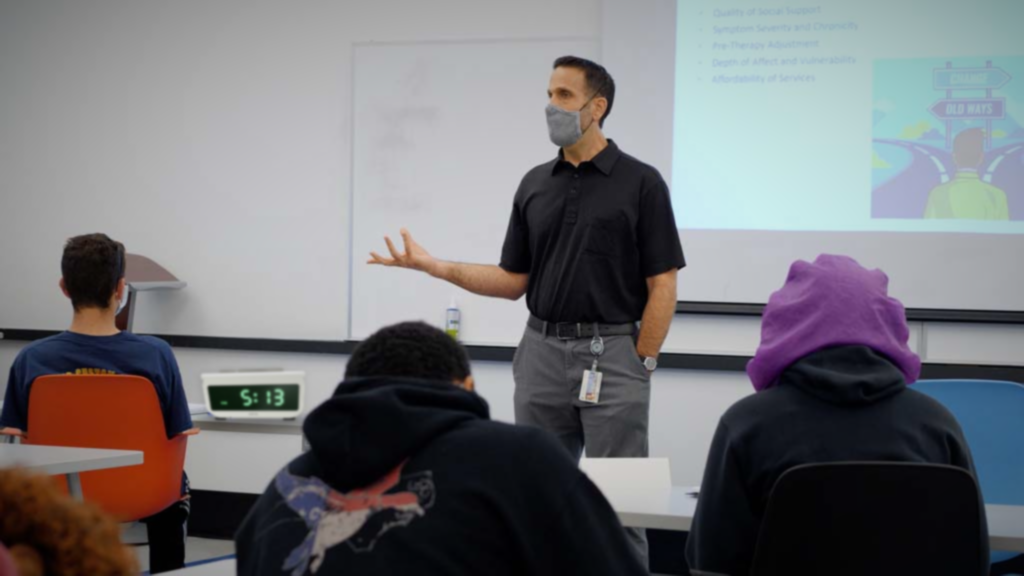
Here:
h=5 m=13
